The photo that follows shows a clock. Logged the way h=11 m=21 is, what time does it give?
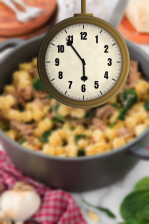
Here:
h=5 m=54
